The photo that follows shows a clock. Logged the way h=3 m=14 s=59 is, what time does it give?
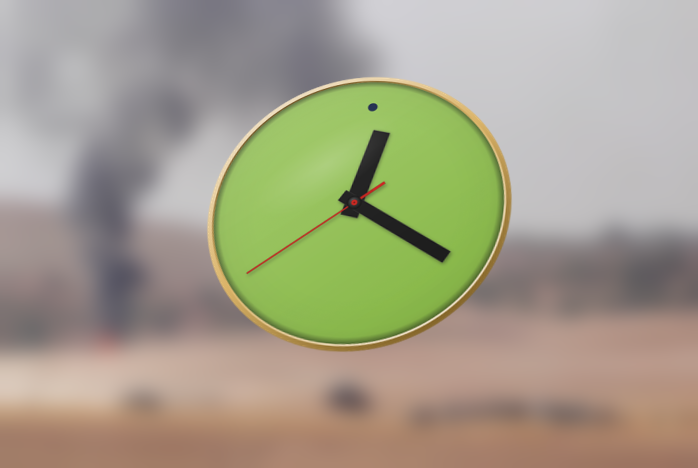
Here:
h=12 m=19 s=38
